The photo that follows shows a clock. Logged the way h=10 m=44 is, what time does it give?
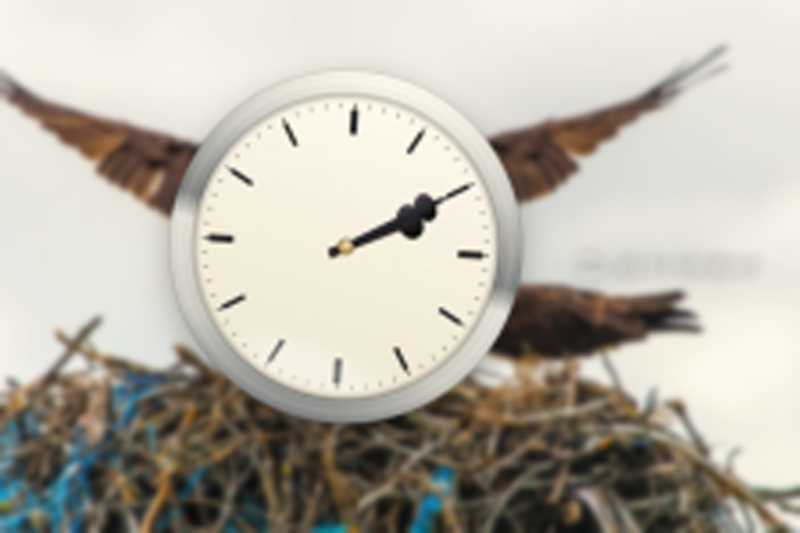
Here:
h=2 m=10
